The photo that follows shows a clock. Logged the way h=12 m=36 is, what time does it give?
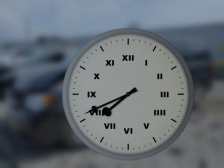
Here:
h=7 m=41
